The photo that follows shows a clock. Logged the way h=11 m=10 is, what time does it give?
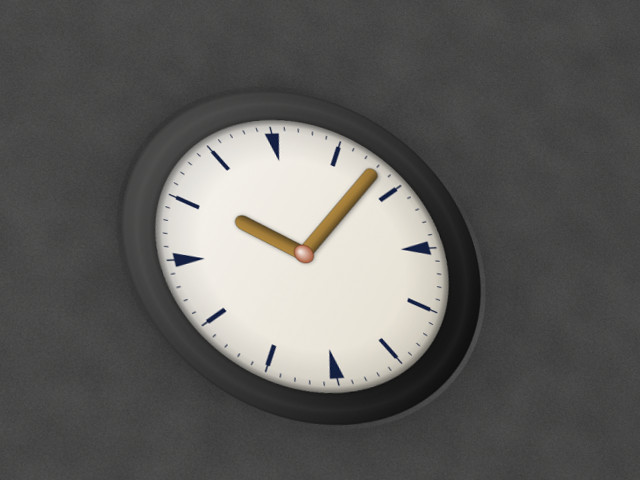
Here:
h=10 m=8
